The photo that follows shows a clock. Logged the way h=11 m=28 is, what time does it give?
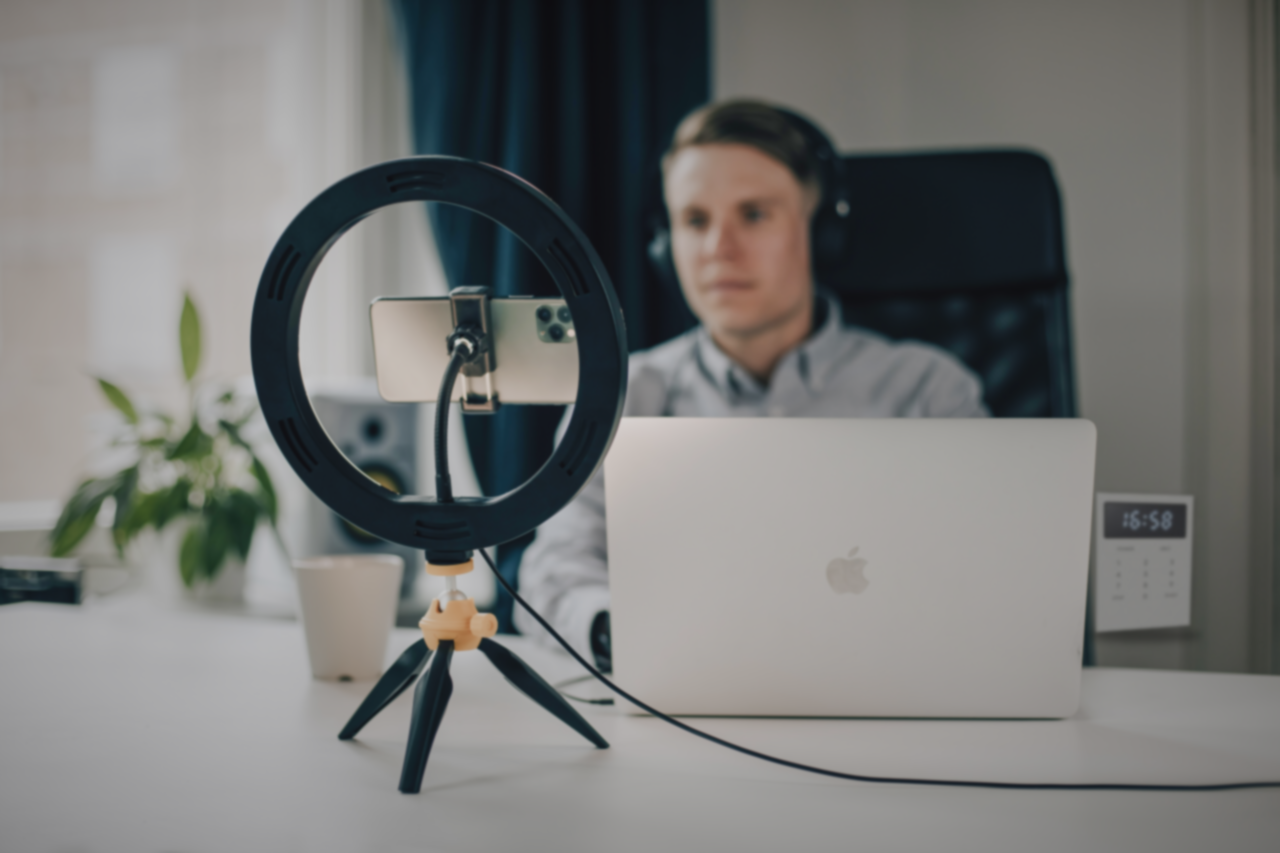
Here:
h=16 m=58
